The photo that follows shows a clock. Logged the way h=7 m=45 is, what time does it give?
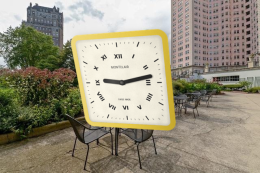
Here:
h=9 m=13
